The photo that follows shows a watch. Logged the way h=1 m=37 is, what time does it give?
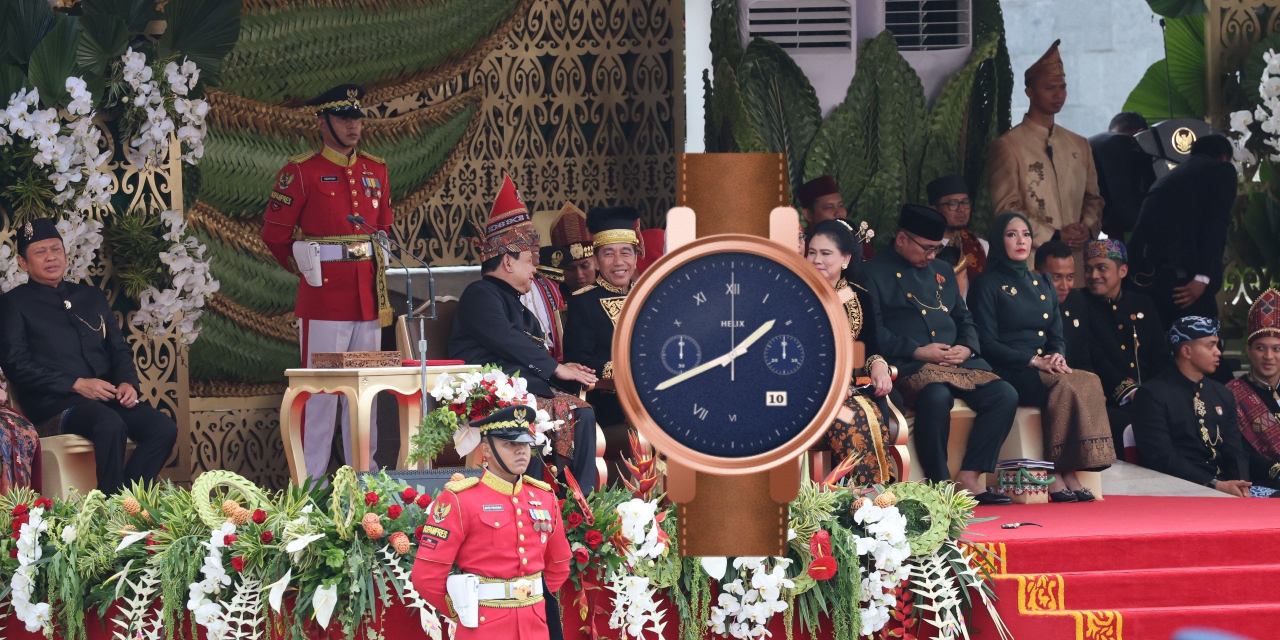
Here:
h=1 m=41
